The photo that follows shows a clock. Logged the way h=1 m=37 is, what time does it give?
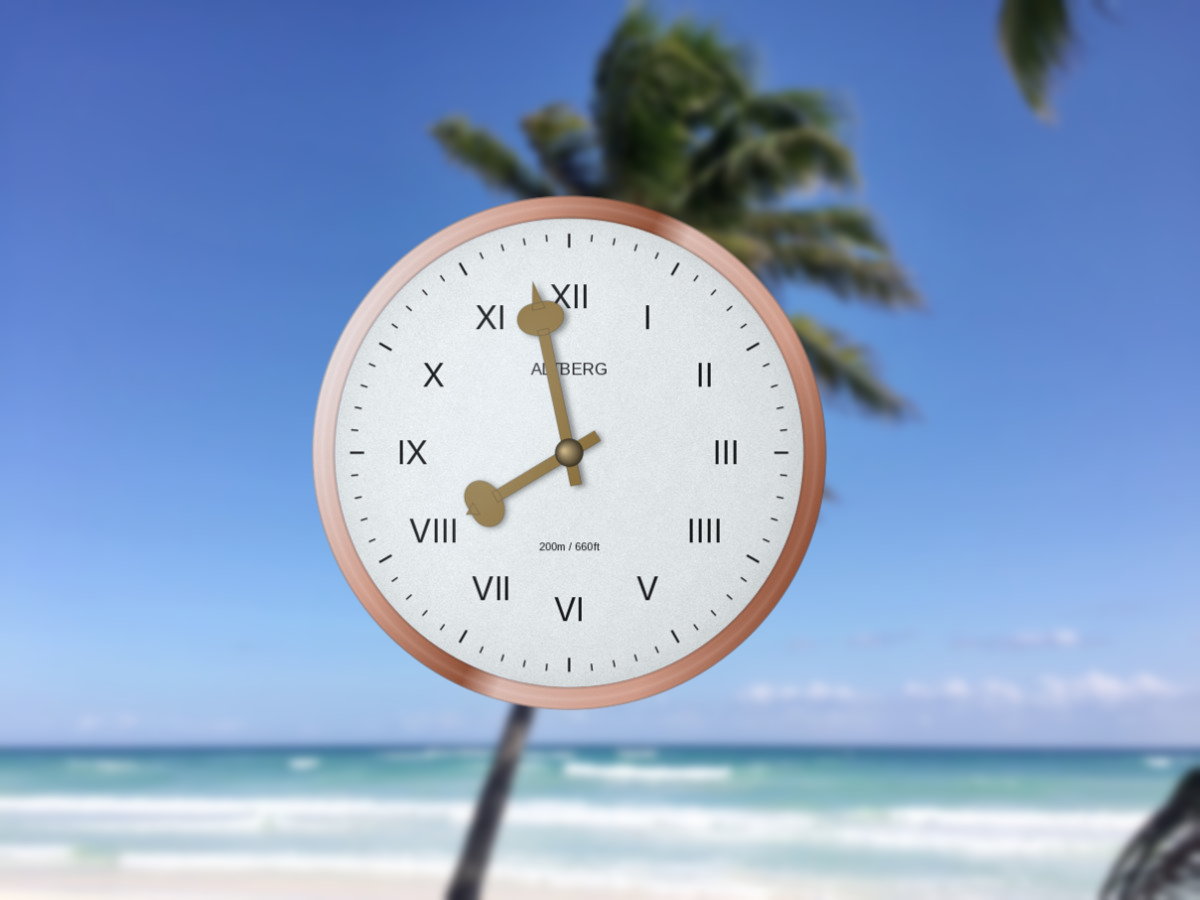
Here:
h=7 m=58
